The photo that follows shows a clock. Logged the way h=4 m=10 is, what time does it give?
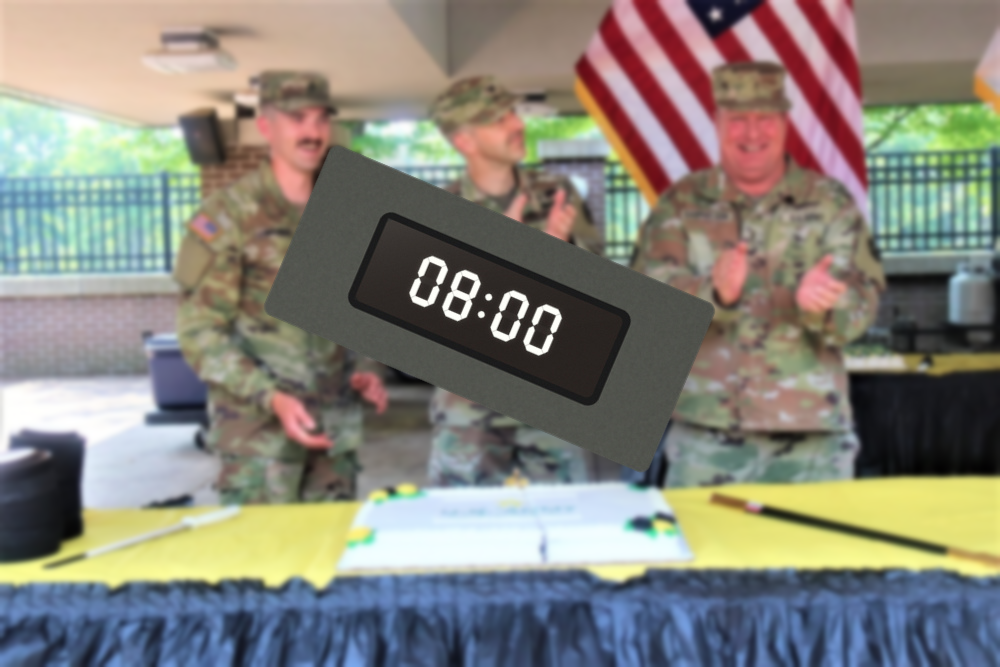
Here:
h=8 m=0
